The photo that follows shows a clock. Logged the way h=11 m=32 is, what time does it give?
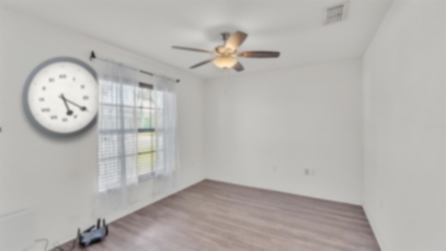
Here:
h=5 m=20
